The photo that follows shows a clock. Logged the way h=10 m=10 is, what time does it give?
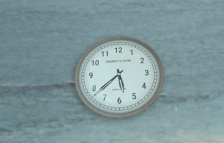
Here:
h=5 m=38
